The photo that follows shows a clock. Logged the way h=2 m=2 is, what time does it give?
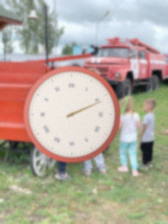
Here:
h=2 m=11
